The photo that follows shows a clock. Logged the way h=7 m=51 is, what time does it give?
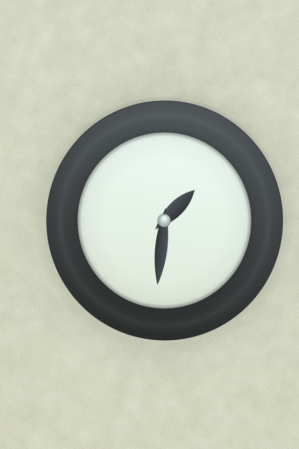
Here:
h=1 m=31
